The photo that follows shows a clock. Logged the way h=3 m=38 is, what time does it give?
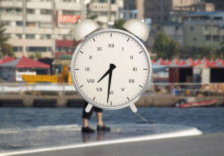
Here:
h=7 m=31
